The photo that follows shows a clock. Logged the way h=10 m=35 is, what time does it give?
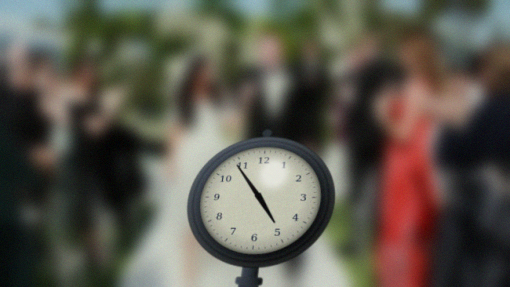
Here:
h=4 m=54
